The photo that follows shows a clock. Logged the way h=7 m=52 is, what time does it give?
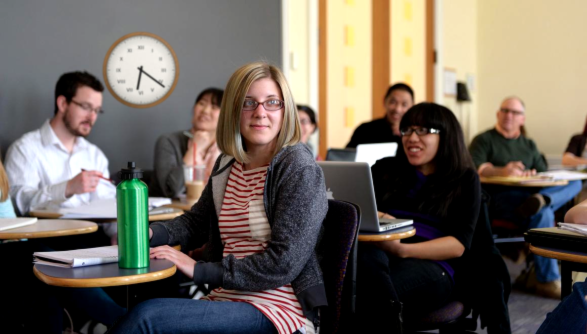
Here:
h=6 m=21
